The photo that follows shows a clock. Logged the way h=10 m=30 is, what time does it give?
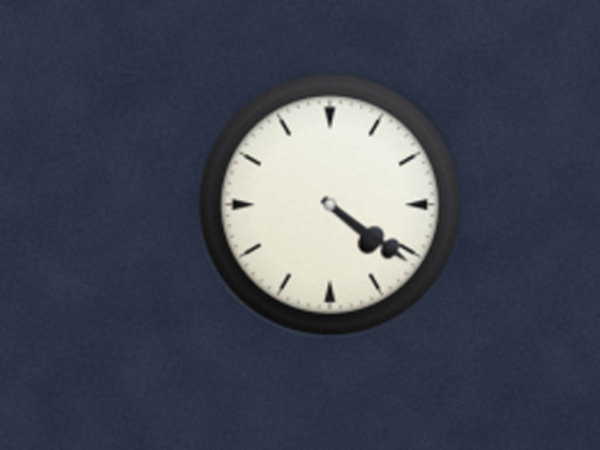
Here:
h=4 m=21
